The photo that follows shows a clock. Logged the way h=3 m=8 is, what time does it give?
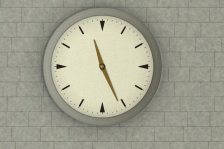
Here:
h=11 m=26
